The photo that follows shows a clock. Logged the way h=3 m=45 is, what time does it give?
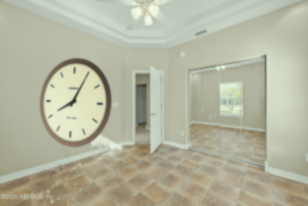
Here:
h=8 m=5
